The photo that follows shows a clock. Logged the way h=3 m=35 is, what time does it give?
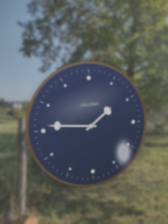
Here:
h=1 m=46
